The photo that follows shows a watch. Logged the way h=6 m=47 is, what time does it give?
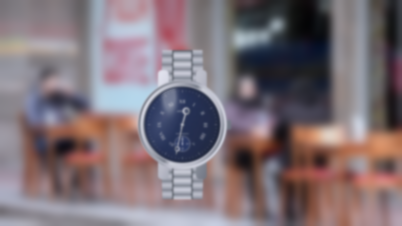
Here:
h=12 m=32
